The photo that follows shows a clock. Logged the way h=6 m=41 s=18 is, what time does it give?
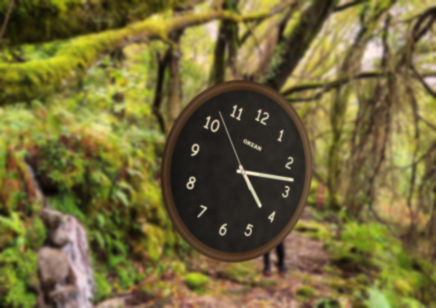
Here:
h=4 m=12 s=52
